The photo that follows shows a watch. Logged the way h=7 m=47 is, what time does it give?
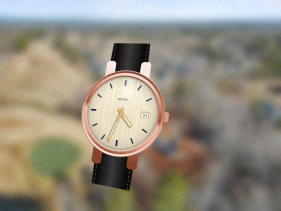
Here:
h=4 m=33
